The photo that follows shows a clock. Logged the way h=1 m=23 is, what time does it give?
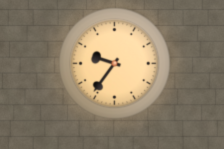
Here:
h=9 m=36
